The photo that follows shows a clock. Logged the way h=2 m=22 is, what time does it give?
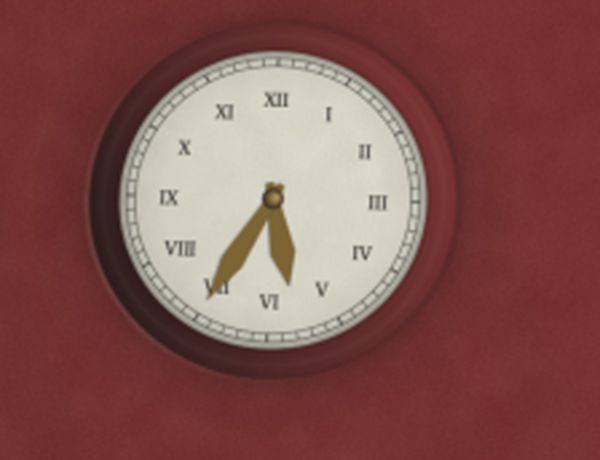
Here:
h=5 m=35
